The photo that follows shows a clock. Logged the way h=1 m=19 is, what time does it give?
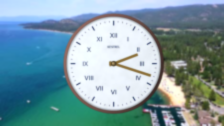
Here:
h=2 m=18
